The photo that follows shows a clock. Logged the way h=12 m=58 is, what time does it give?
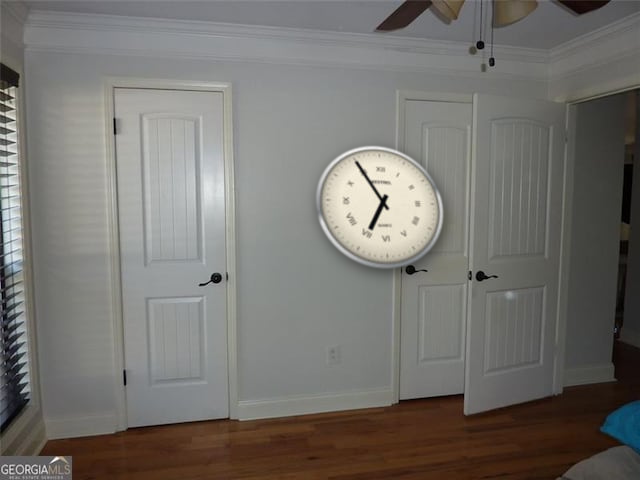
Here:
h=6 m=55
